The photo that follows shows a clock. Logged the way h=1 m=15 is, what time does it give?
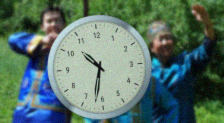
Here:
h=10 m=32
